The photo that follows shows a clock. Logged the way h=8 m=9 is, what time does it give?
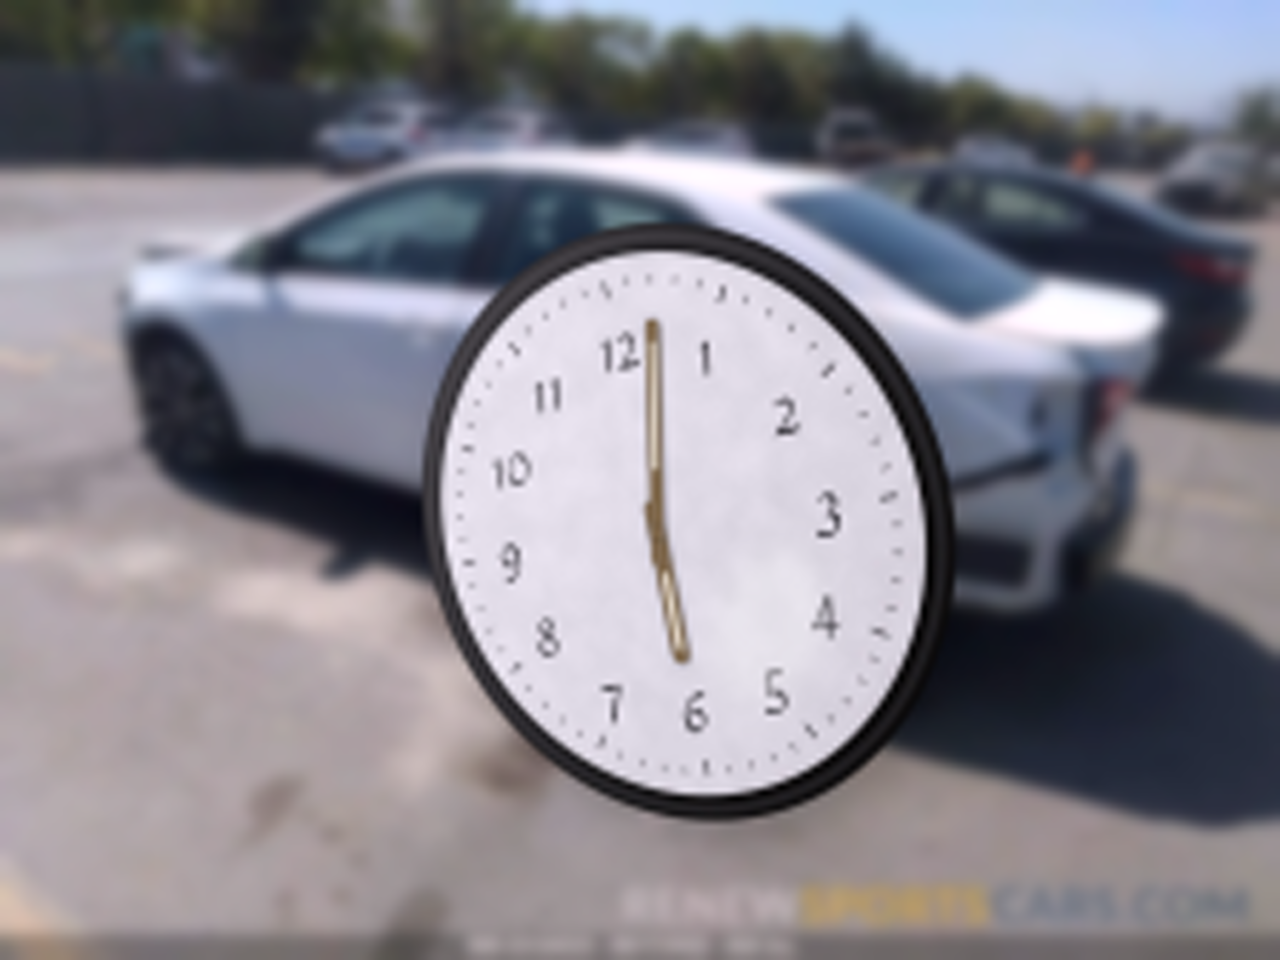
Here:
h=6 m=2
